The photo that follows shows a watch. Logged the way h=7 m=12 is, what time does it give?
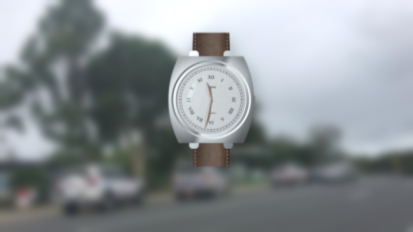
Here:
h=11 m=32
